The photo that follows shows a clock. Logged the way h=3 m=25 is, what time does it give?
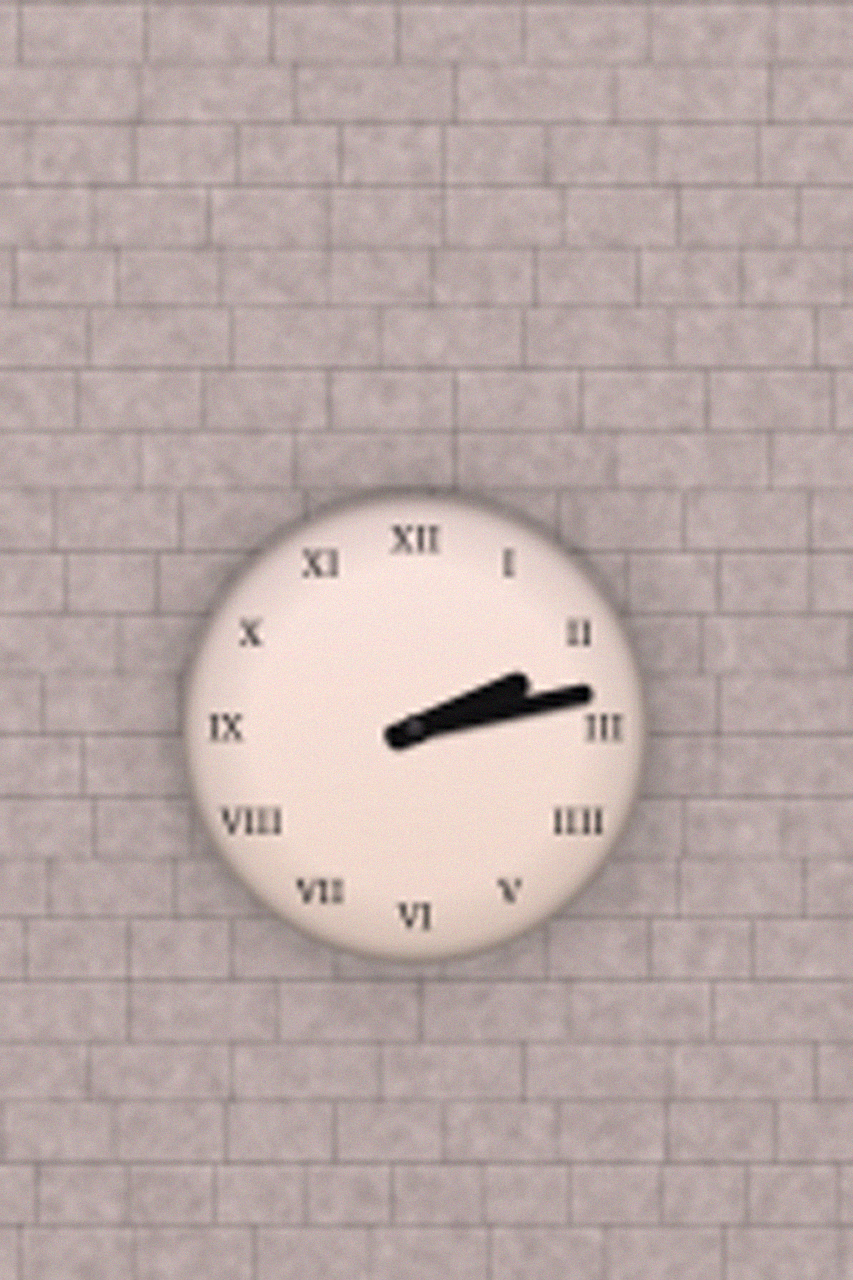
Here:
h=2 m=13
